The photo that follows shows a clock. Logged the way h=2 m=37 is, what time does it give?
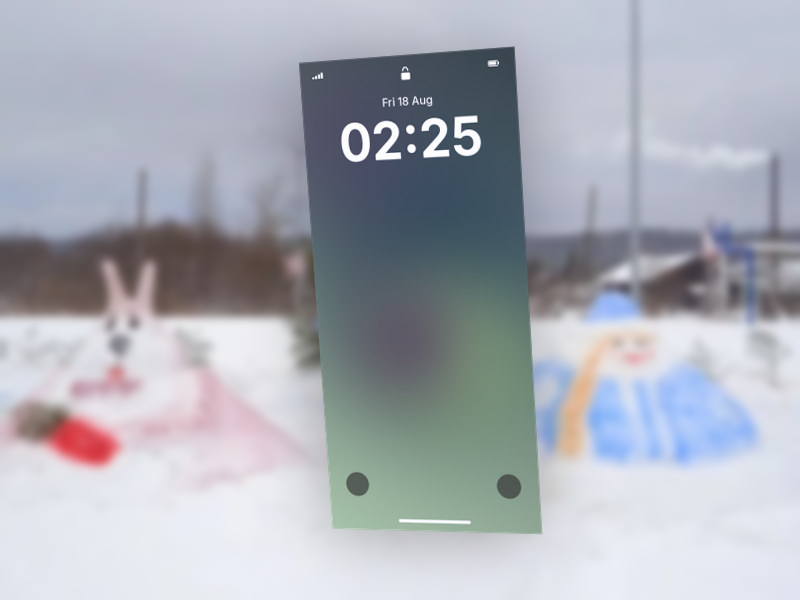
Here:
h=2 m=25
